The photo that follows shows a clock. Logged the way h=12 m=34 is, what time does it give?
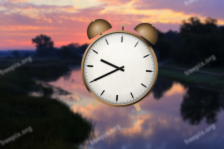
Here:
h=9 m=40
